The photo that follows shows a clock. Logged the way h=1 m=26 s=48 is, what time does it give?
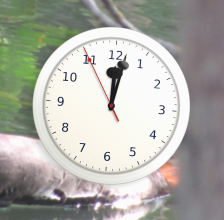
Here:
h=12 m=1 s=55
